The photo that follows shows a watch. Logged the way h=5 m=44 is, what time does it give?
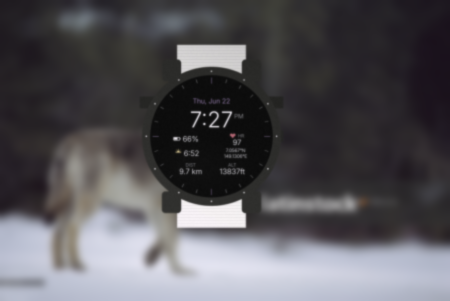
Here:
h=7 m=27
